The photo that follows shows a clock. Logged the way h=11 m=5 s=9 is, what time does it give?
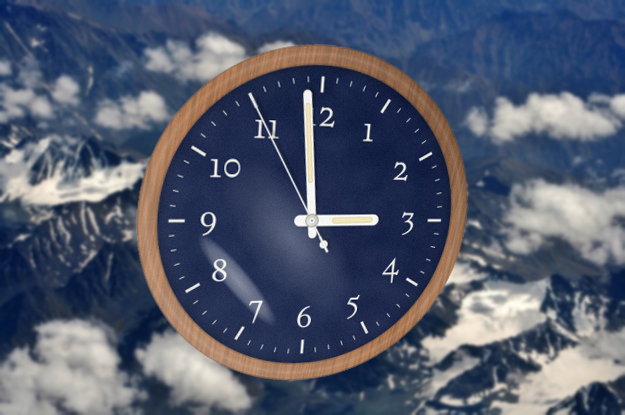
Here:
h=2 m=58 s=55
